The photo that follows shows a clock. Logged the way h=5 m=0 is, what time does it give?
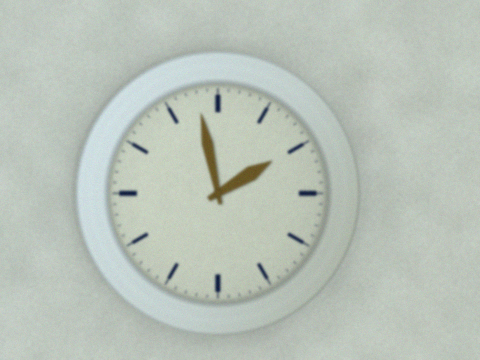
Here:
h=1 m=58
